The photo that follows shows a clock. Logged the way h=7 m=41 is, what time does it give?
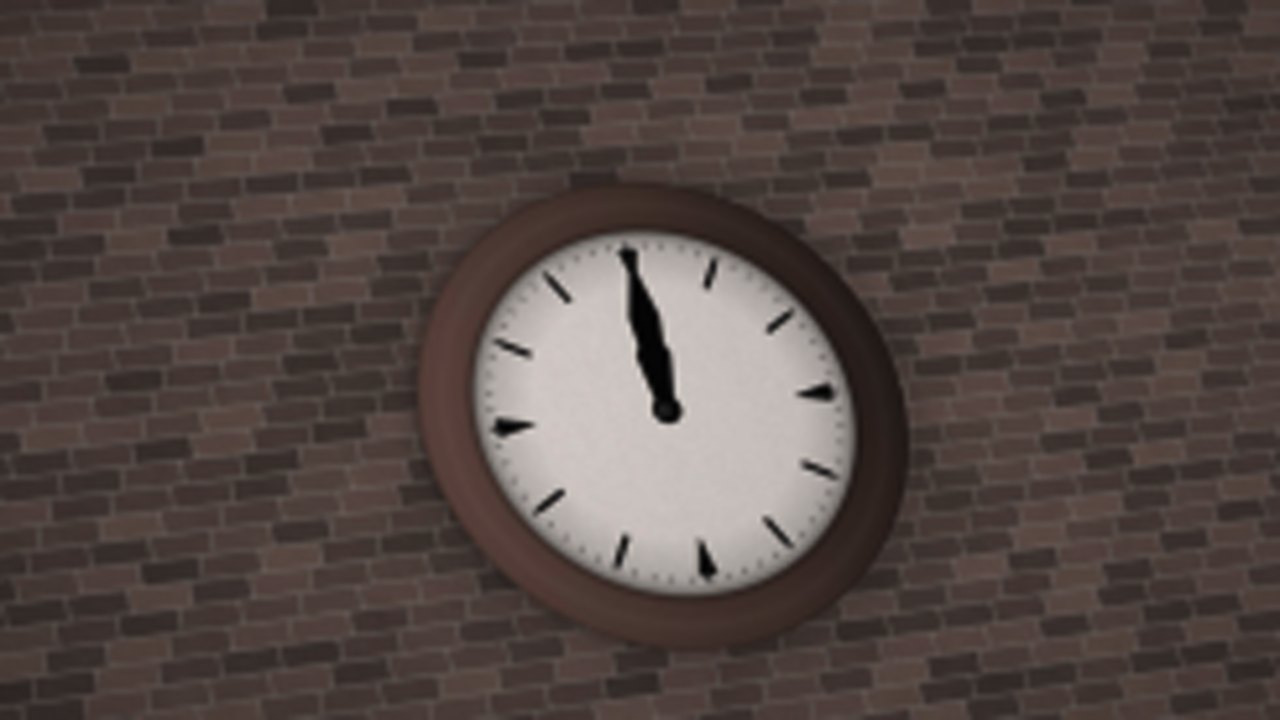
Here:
h=12 m=0
